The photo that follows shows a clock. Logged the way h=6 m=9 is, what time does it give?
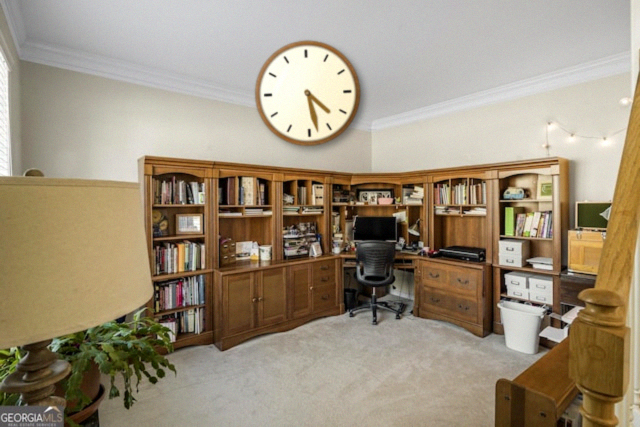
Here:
h=4 m=28
